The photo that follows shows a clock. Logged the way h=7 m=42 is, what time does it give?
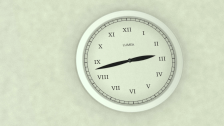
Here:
h=2 m=43
